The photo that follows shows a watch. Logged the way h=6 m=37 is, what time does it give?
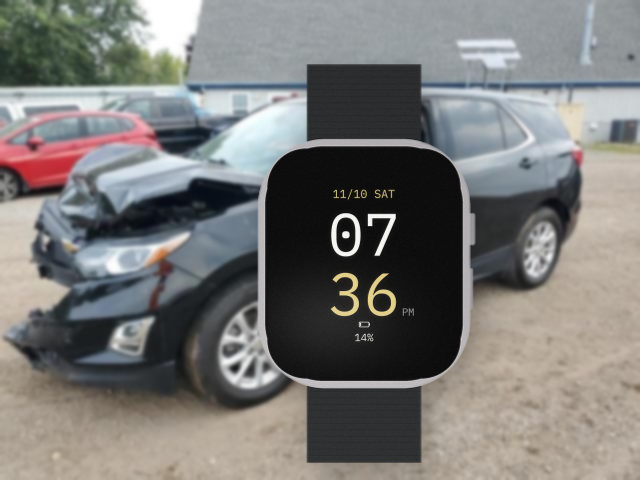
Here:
h=7 m=36
